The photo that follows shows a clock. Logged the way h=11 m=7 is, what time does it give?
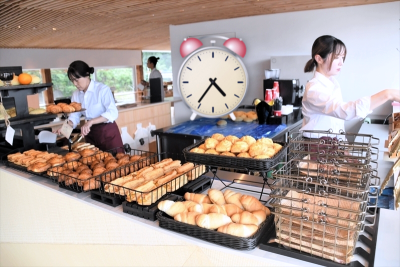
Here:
h=4 m=36
